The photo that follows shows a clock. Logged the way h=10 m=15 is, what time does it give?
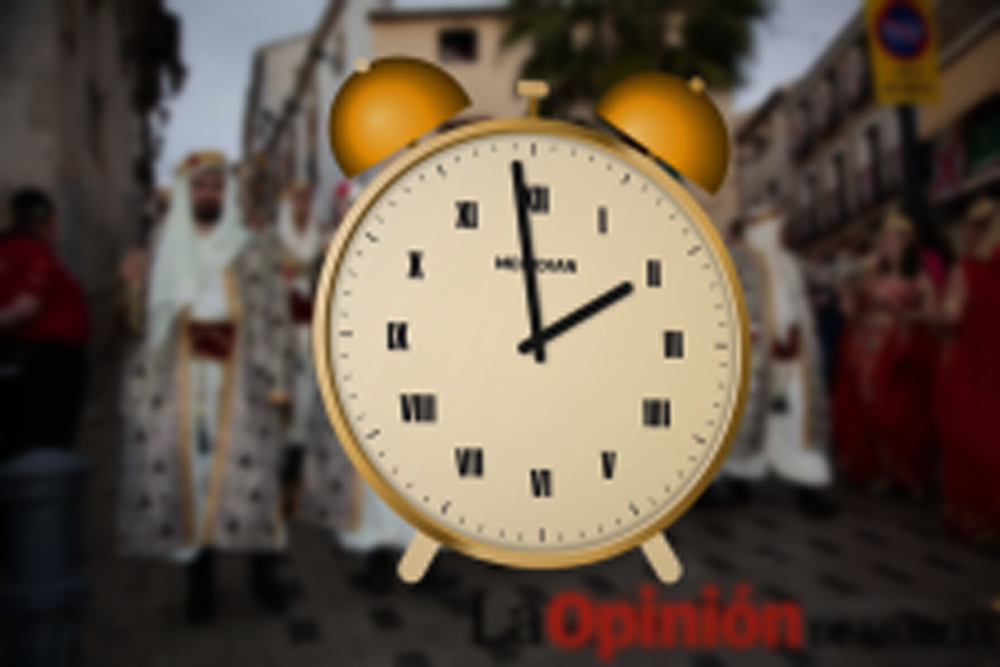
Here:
h=1 m=59
